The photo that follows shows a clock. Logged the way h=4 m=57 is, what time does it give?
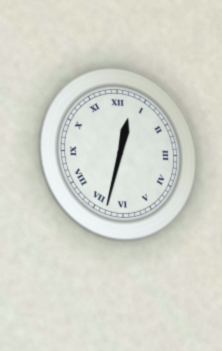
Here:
h=12 m=33
